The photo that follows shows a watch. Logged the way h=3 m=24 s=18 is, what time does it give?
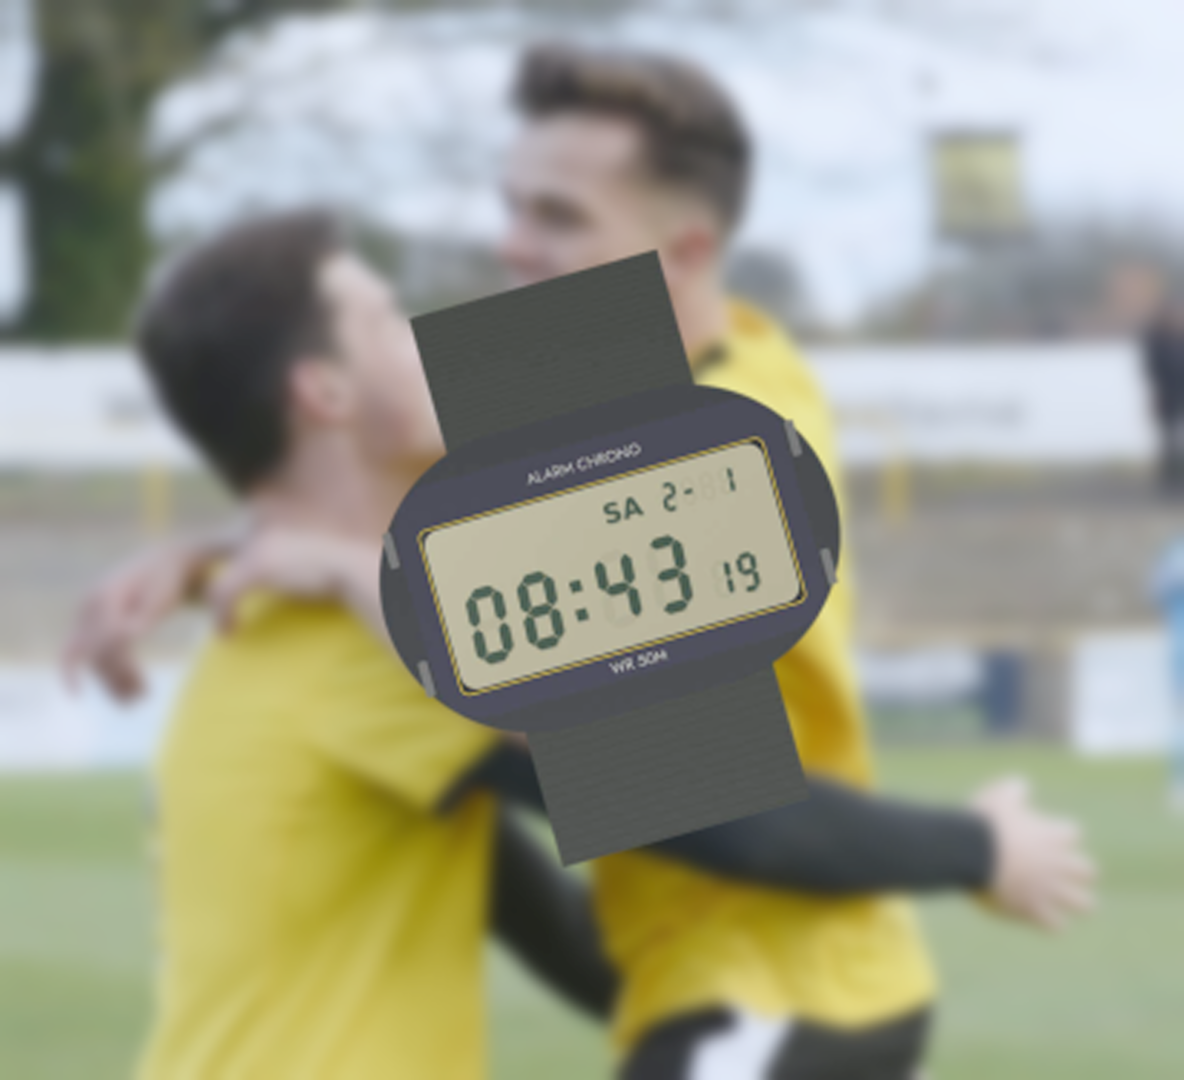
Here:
h=8 m=43 s=19
